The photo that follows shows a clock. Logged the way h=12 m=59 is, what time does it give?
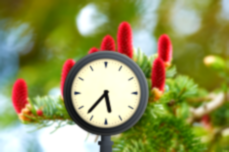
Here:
h=5 m=37
